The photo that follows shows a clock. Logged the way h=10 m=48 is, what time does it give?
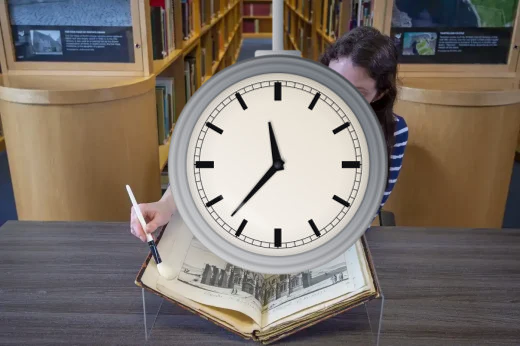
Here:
h=11 m=37
